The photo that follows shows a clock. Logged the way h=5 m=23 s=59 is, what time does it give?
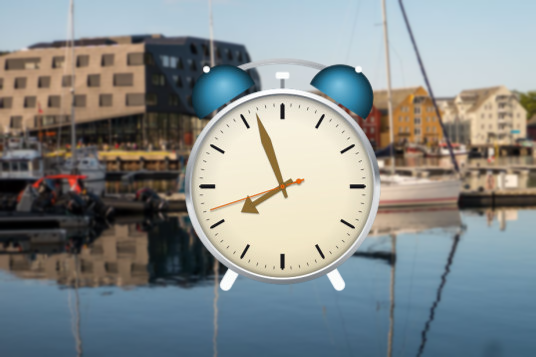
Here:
h=7 m=56 s=42
